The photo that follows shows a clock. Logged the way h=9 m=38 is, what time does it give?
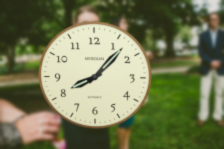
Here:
h=8 m=7
